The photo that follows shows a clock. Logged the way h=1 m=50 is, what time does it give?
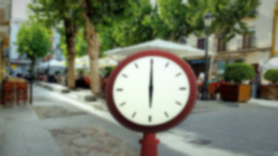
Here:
h=6 m=0
